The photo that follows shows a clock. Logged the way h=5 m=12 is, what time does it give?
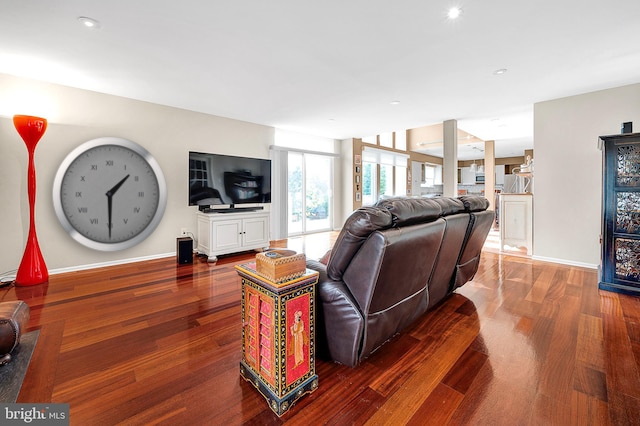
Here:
h=1 m=30
